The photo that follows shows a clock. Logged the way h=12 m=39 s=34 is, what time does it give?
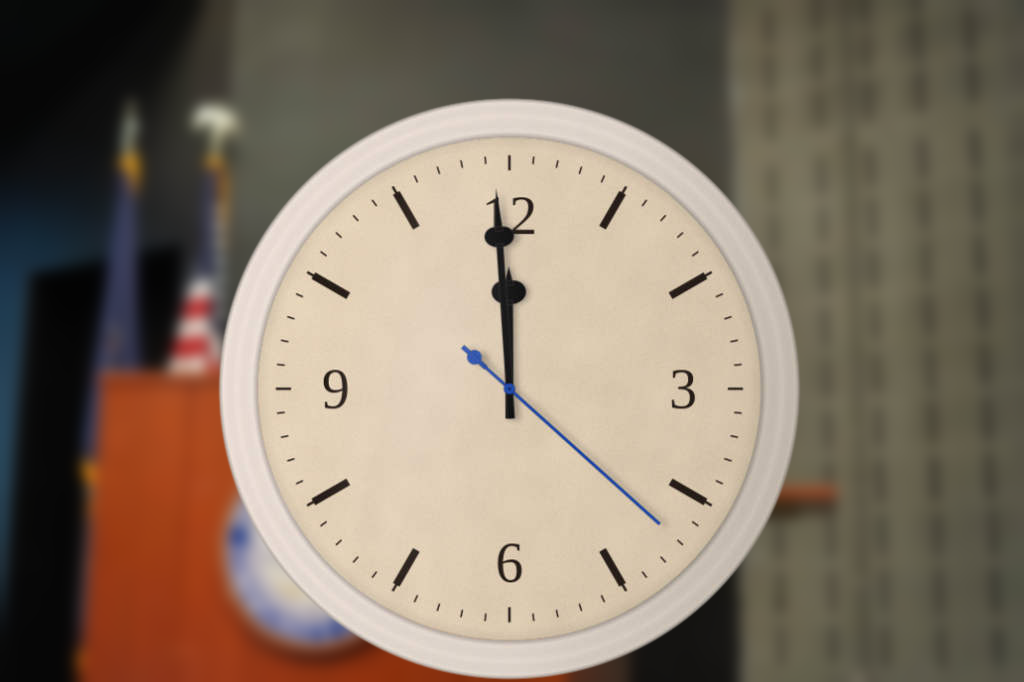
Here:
h=11 m=59 s=22
